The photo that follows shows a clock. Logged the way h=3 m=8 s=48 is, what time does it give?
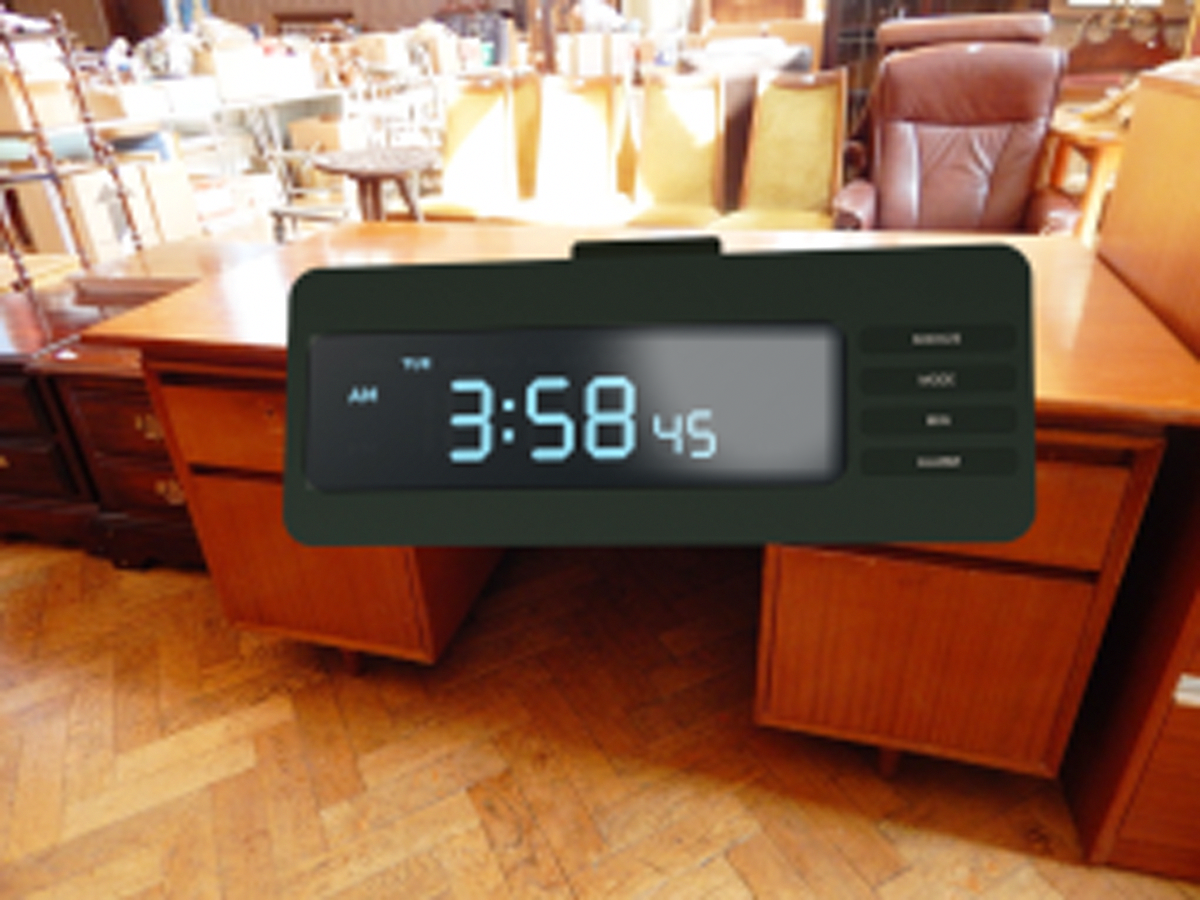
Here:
h=3 m=58 s=45
